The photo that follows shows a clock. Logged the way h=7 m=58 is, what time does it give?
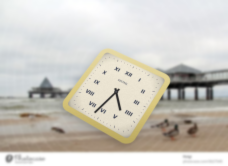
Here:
h=4 m=32
